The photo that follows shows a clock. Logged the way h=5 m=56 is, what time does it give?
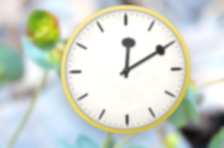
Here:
h=12 m=10
